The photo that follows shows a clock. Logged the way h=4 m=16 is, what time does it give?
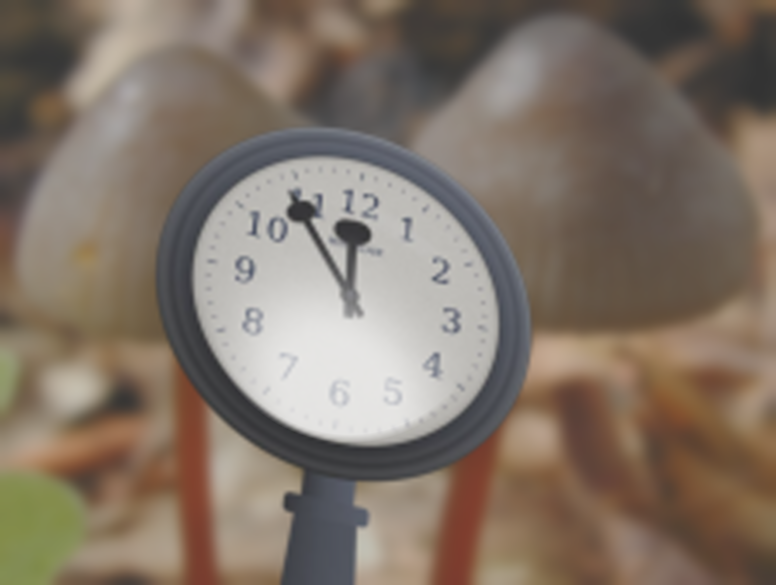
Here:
h=11 m=54
